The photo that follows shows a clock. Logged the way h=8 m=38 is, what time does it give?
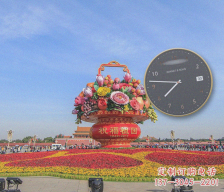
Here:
h=7 m=47
